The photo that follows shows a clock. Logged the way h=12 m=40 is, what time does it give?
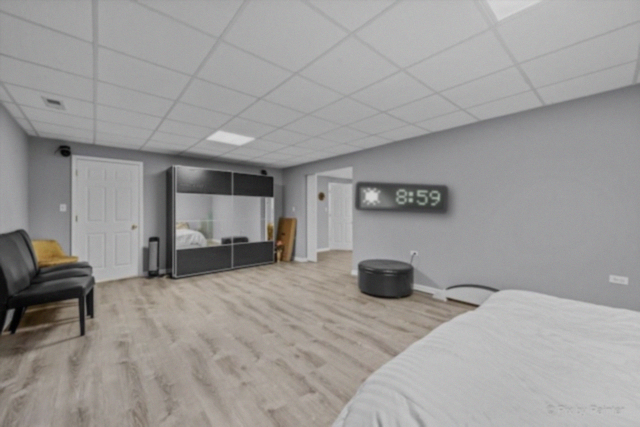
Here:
h=8 m=59
